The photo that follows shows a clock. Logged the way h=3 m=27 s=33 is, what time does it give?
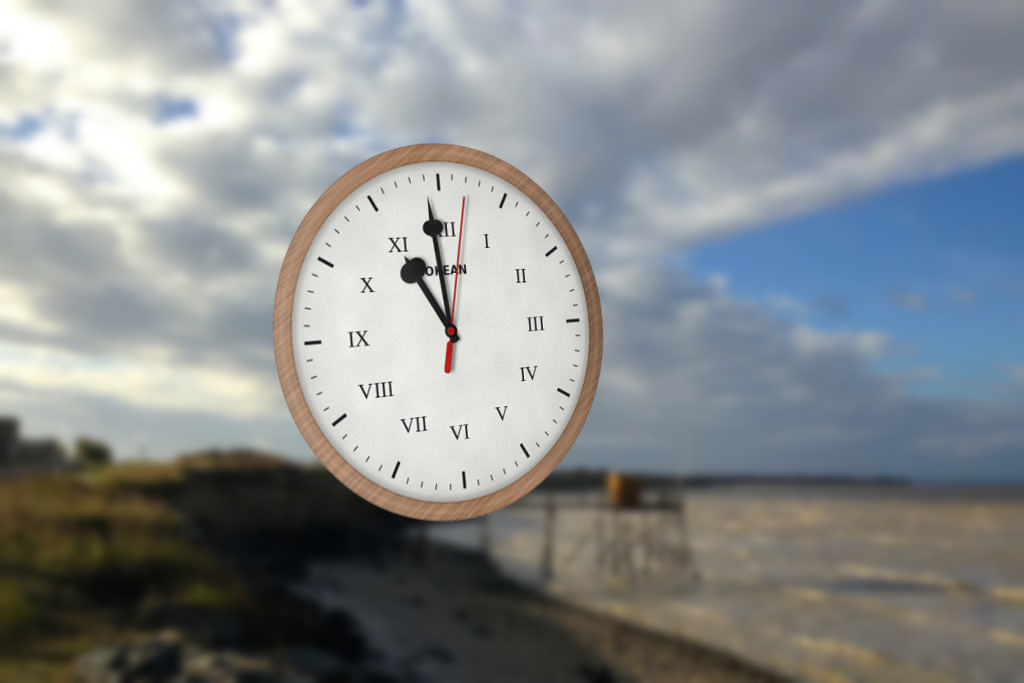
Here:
h=10 m=59 s=2
